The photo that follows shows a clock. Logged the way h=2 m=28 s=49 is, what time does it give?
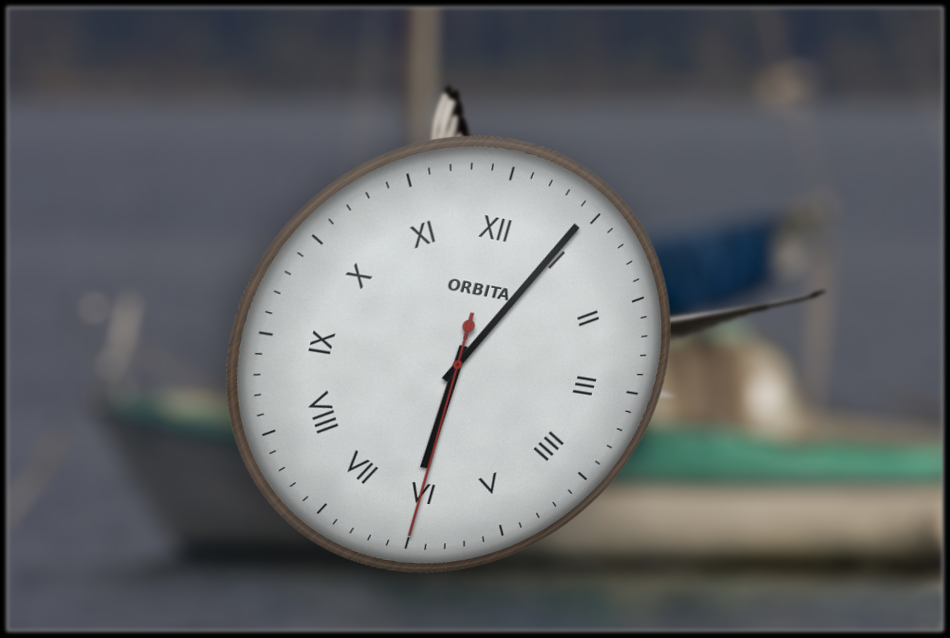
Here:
h=6 m=4 s=30
